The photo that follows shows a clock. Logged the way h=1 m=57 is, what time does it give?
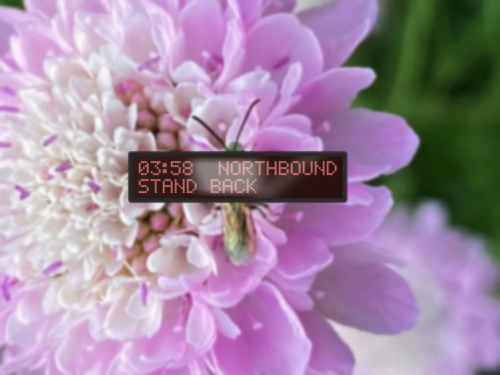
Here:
h=3 m=58
